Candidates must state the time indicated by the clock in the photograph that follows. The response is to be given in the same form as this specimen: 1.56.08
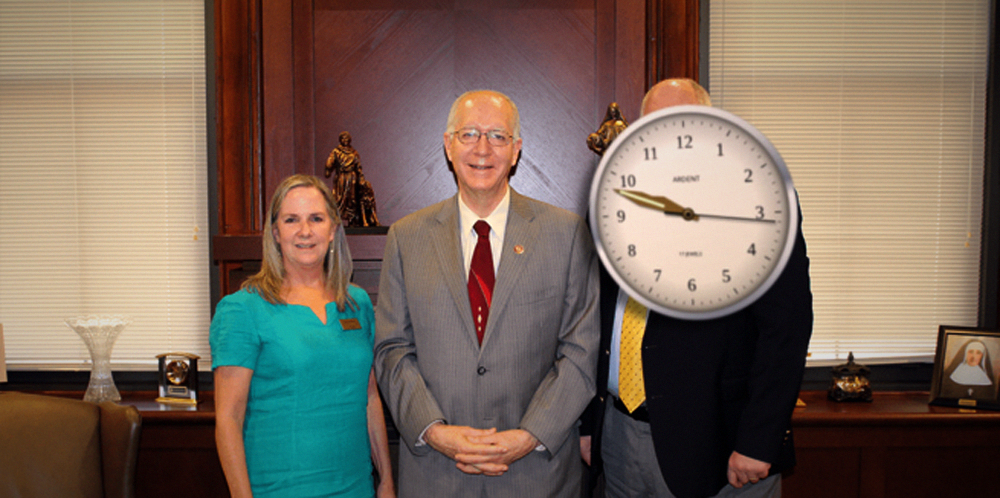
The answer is 9.48.16
